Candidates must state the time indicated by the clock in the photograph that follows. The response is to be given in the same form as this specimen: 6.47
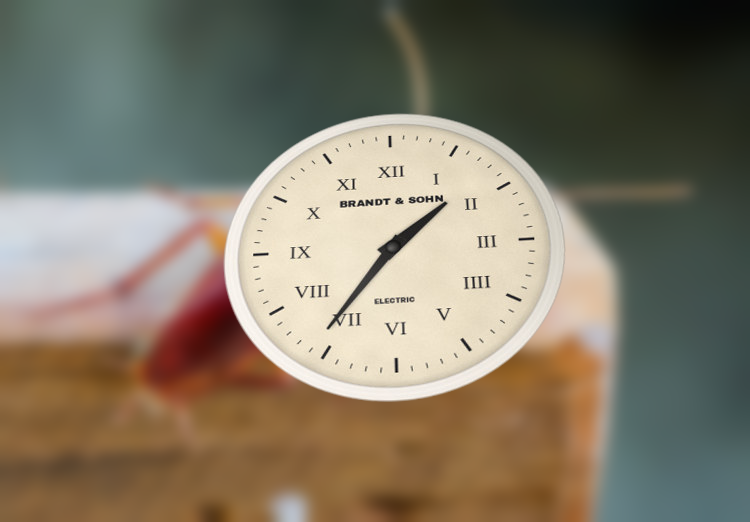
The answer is 1.36
